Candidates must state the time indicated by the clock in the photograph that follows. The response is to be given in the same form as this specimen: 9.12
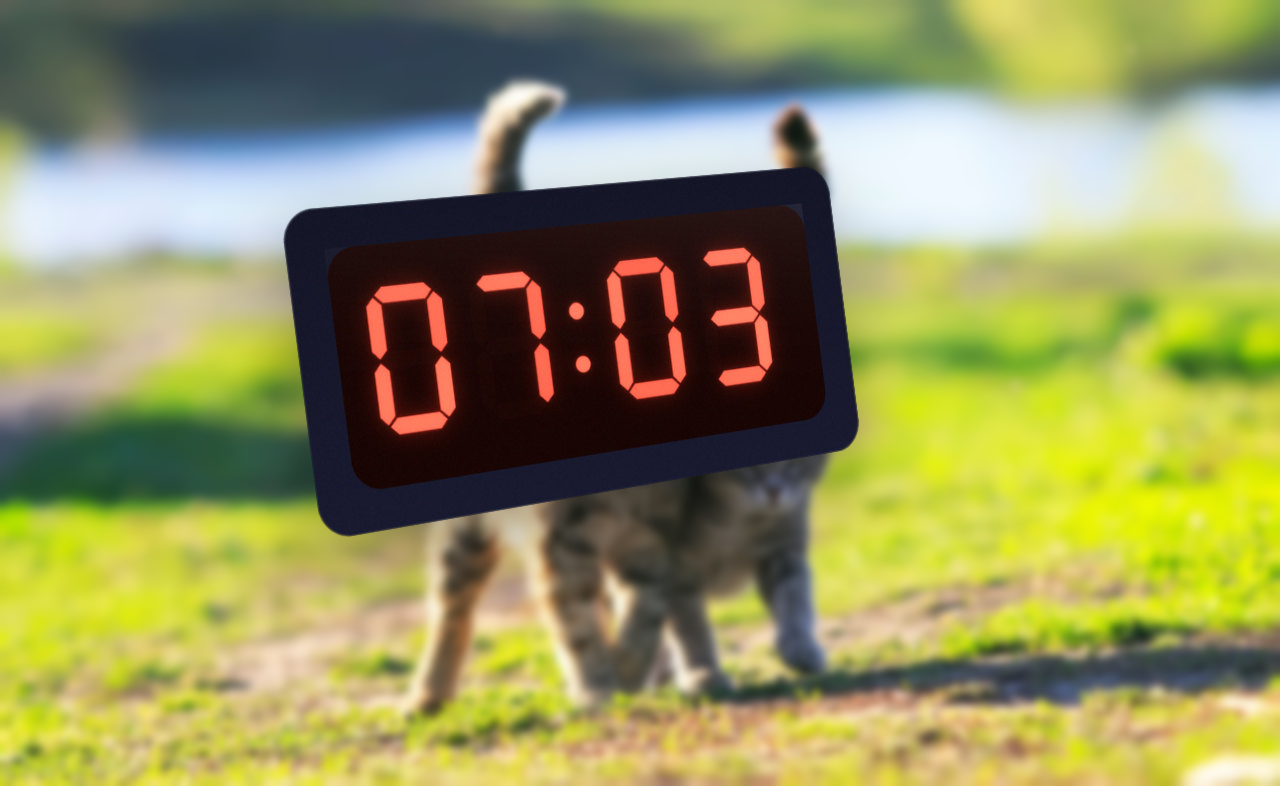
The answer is 7.03
